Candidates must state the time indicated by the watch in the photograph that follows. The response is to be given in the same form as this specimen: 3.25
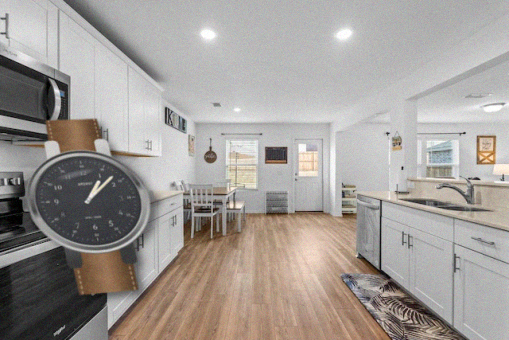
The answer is 1.08
